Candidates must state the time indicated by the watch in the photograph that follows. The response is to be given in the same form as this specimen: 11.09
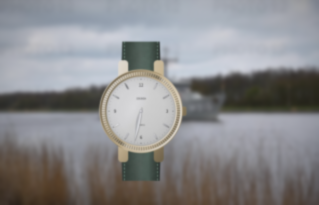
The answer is 6.32
